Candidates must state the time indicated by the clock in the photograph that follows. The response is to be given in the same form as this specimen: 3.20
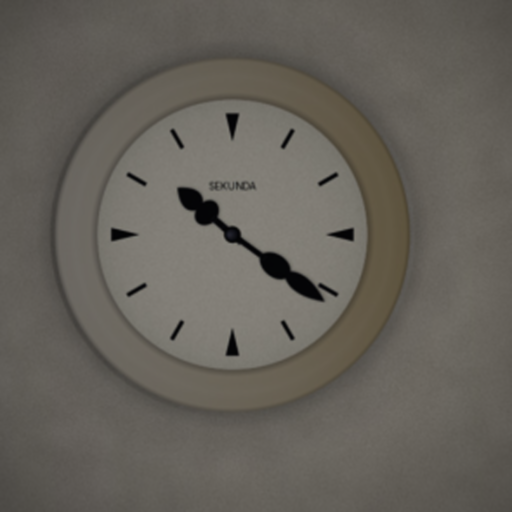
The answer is 10.21
